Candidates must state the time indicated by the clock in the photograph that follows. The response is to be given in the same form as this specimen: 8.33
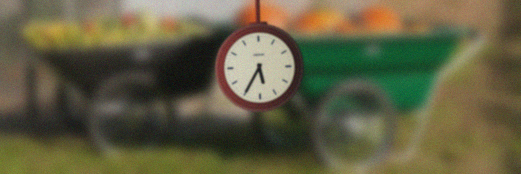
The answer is 5.35
